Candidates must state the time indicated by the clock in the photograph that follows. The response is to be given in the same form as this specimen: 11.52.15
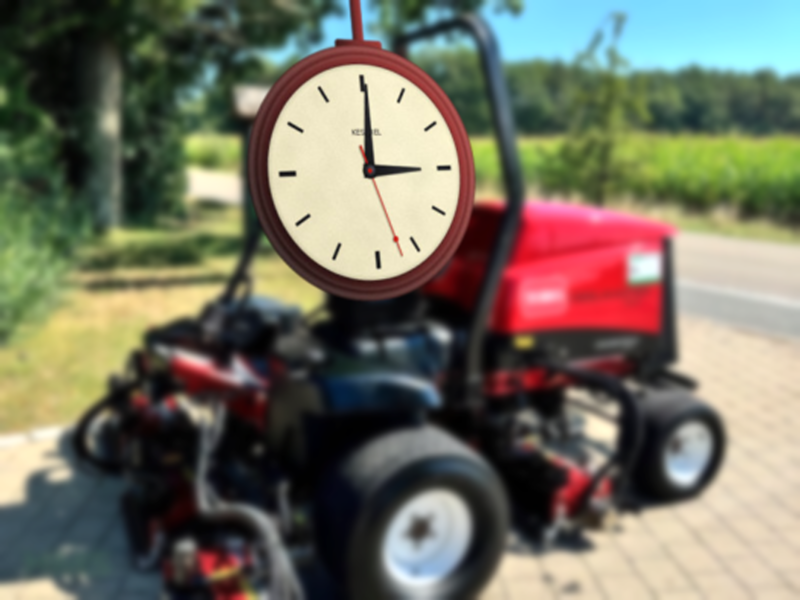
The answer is 3.00.27
